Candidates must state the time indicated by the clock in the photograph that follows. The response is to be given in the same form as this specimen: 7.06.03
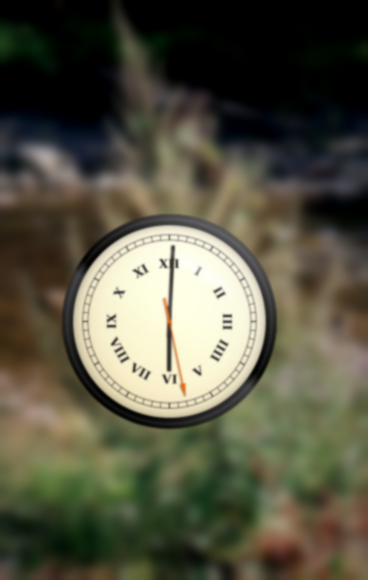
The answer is 6.00.28
